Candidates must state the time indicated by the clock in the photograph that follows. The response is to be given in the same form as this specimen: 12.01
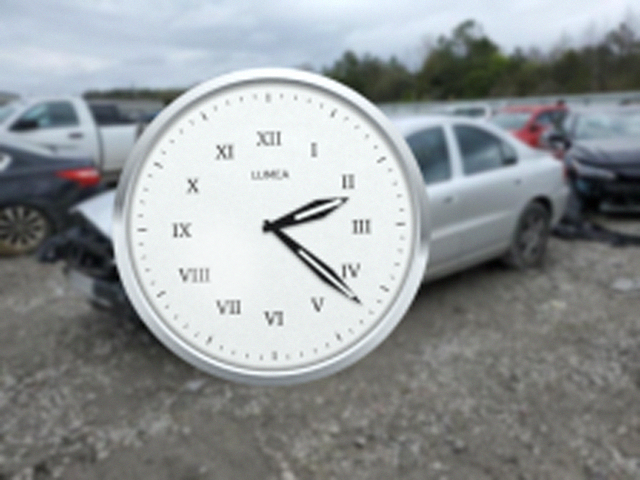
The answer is 2.22
